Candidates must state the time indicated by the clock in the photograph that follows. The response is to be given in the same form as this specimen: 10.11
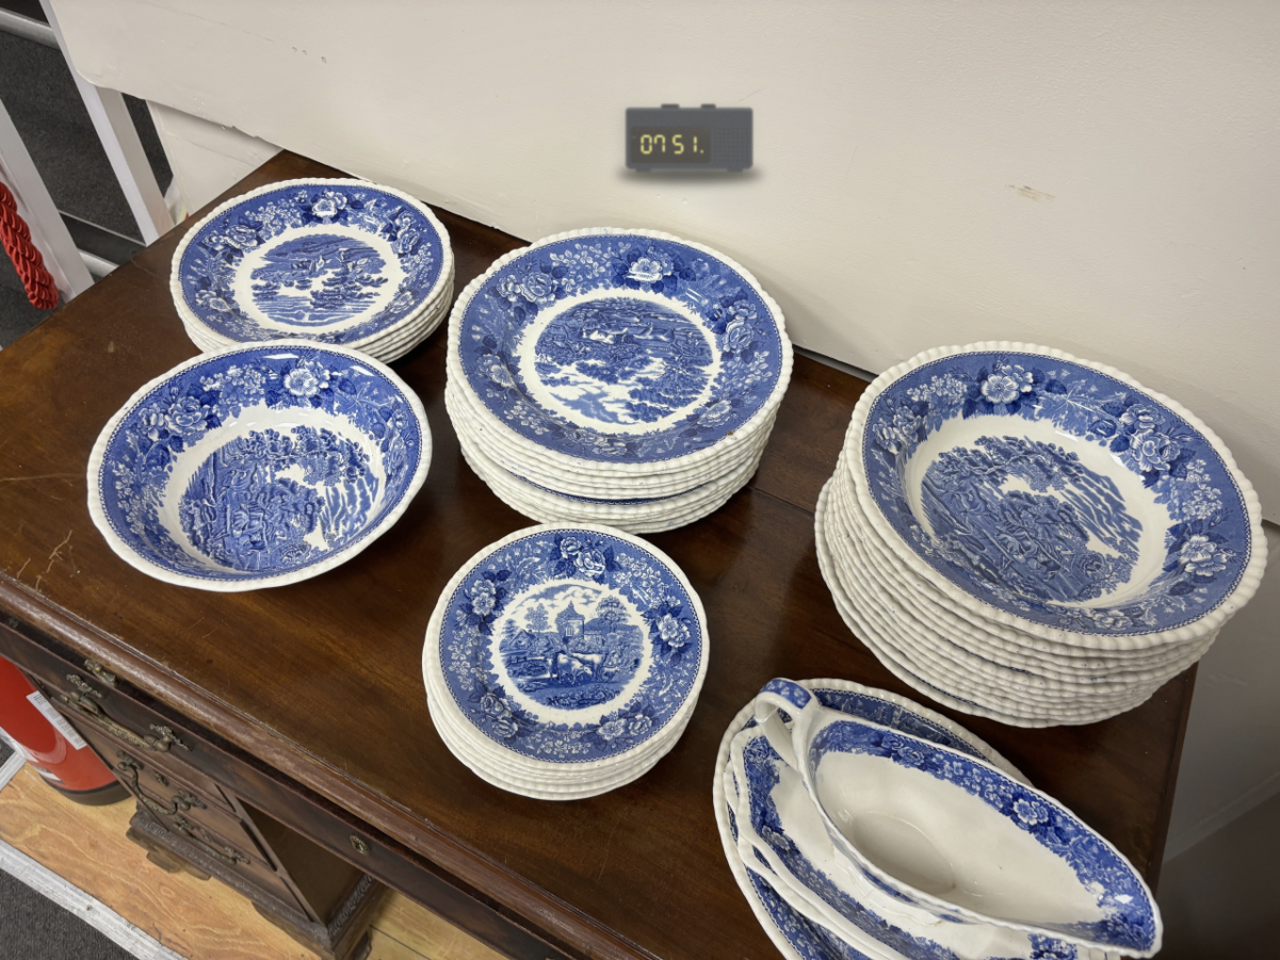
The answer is 7.51
